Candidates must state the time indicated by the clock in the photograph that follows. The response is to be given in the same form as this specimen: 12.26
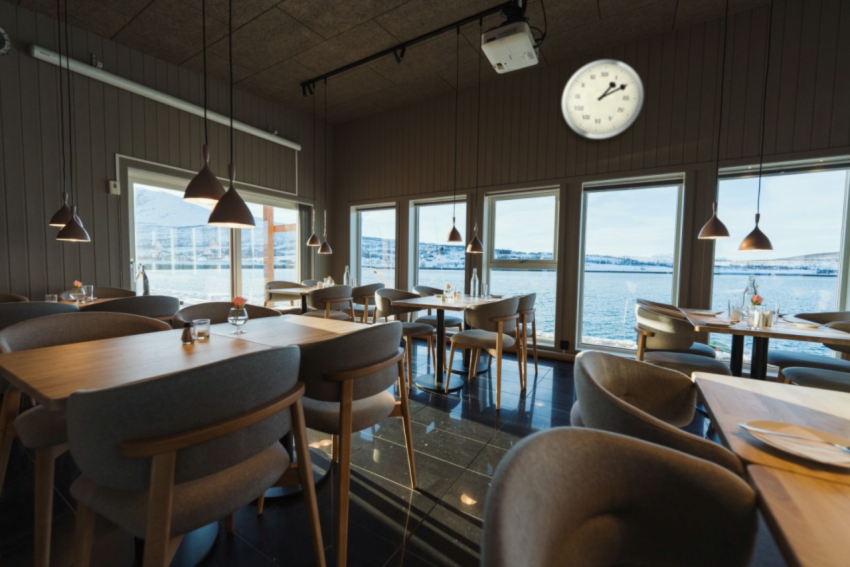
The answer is 1.10
